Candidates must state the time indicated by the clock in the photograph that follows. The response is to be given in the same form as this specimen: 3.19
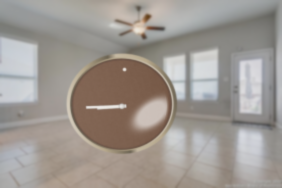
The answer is 8.44
